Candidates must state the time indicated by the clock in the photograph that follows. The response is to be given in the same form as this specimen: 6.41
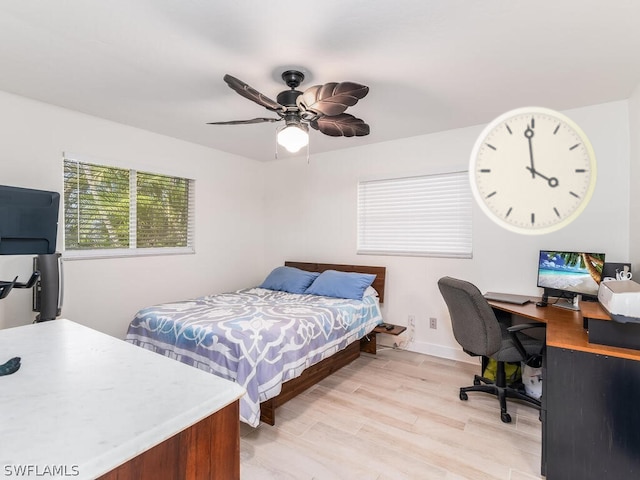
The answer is 3.59
